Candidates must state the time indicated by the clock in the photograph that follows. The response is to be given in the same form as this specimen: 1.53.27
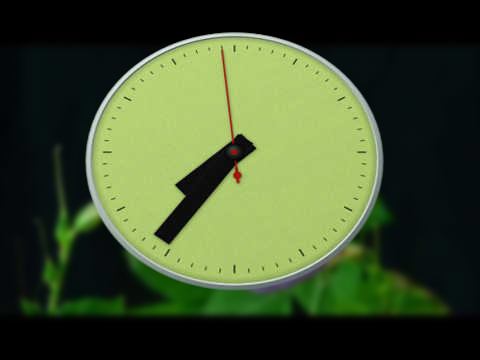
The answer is 7.35.59
